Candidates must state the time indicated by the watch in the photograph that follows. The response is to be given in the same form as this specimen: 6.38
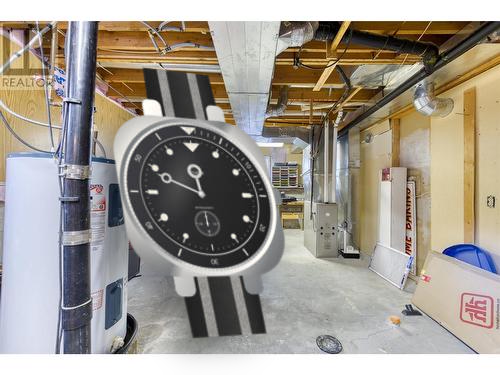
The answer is 11.49
